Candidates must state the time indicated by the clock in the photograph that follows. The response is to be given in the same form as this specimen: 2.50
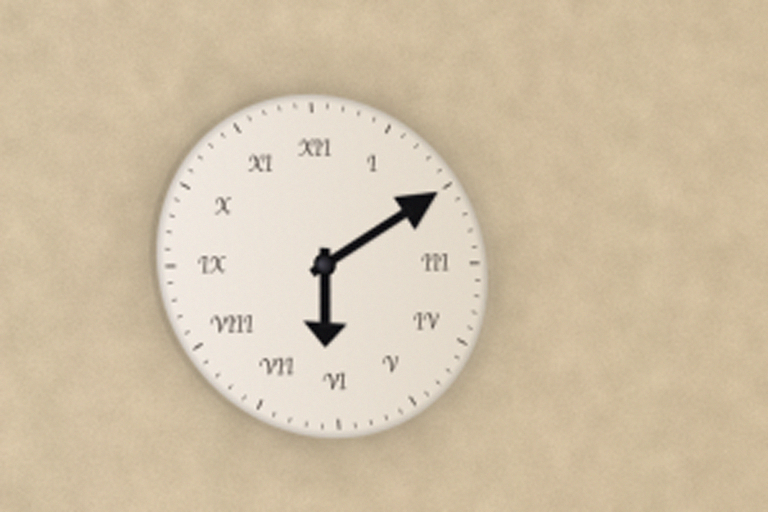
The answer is 6.10
